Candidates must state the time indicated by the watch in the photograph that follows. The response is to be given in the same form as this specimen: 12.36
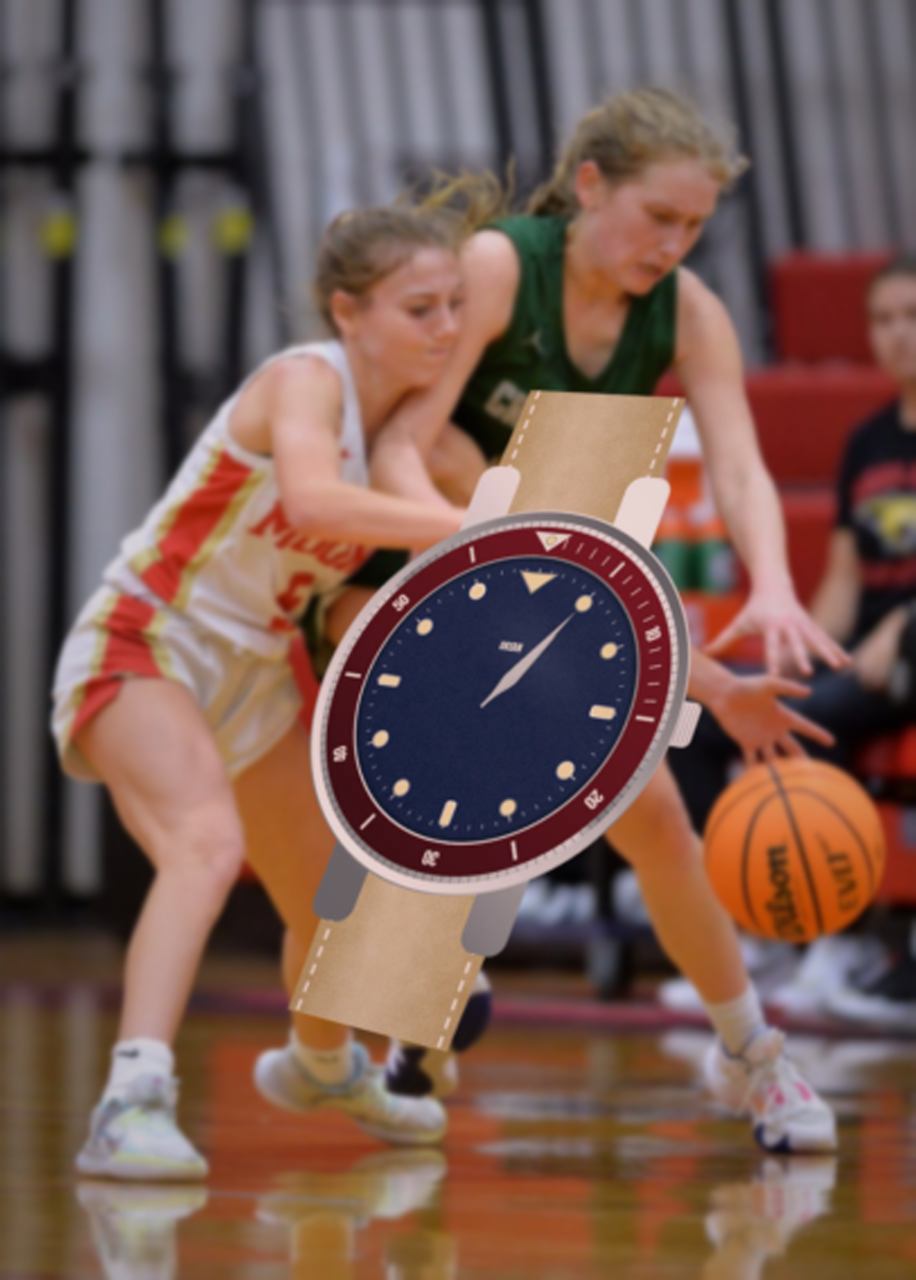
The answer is 1.05
